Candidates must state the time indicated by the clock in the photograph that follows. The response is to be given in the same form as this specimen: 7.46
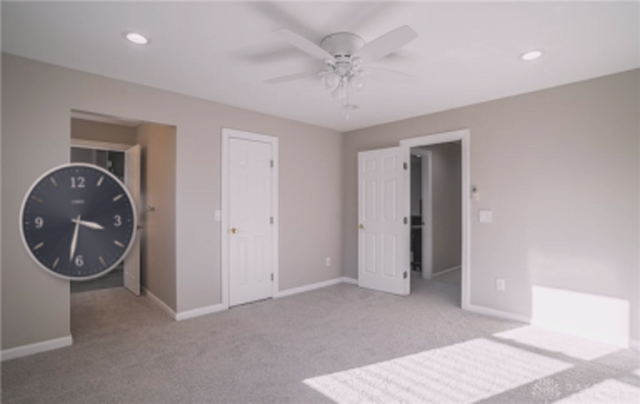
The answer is 3.32
